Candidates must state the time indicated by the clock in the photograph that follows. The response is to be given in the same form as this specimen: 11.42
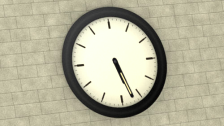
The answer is 5.27
